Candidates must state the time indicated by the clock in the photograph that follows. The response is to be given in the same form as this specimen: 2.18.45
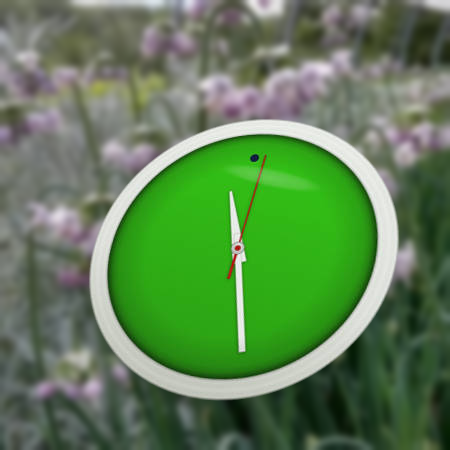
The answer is 11.28.01
